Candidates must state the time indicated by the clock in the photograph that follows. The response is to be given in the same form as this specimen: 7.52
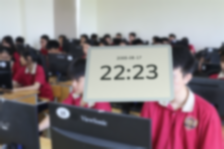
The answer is 22.23
